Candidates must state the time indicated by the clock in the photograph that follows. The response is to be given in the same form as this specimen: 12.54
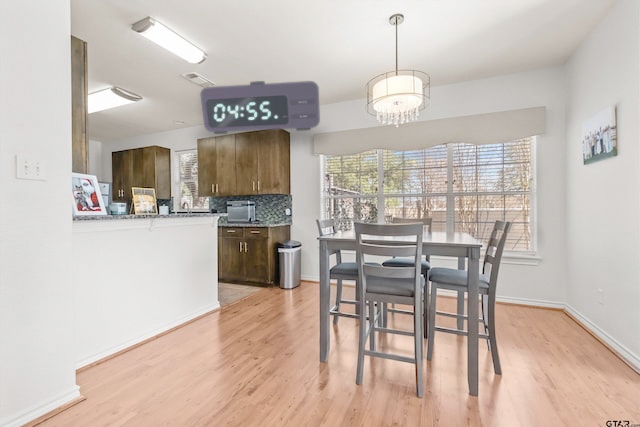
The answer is 4.55
